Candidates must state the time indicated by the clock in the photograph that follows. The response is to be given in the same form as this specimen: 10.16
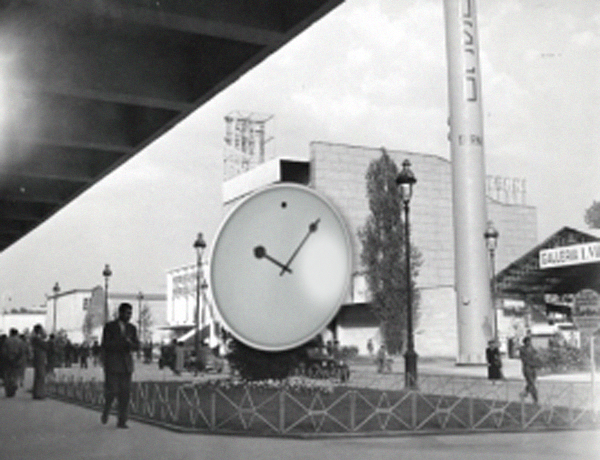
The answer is 10.07
